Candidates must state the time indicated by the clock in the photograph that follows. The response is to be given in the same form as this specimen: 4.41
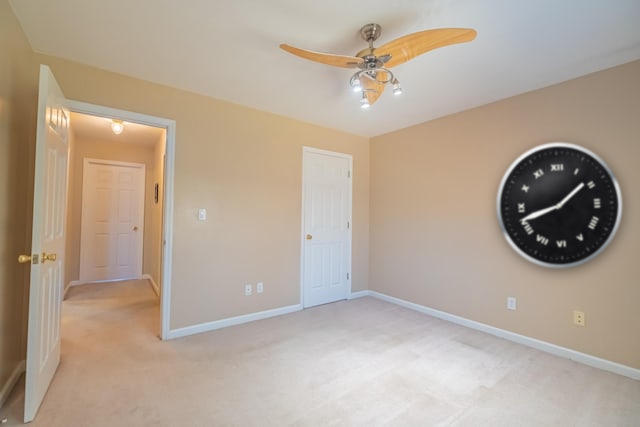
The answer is 1.42
